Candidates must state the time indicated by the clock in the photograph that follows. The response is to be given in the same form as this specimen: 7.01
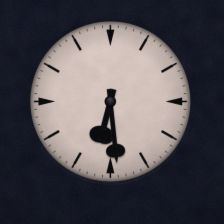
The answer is 6.29
